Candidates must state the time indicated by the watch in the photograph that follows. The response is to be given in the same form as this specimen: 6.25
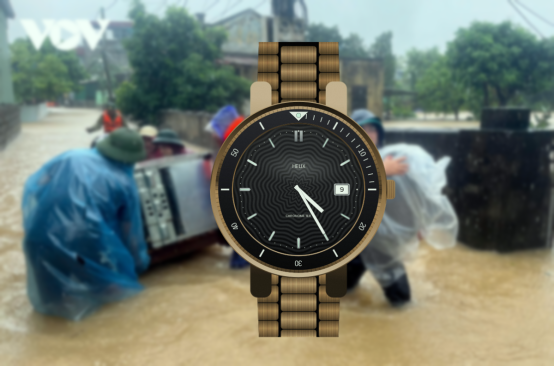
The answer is 4.25
